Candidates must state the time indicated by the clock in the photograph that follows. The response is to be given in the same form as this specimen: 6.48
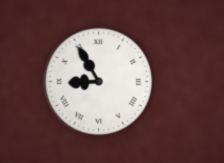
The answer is 8.55
